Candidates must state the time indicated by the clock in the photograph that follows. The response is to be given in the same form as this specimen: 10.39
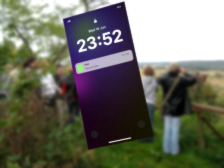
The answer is 23.52
